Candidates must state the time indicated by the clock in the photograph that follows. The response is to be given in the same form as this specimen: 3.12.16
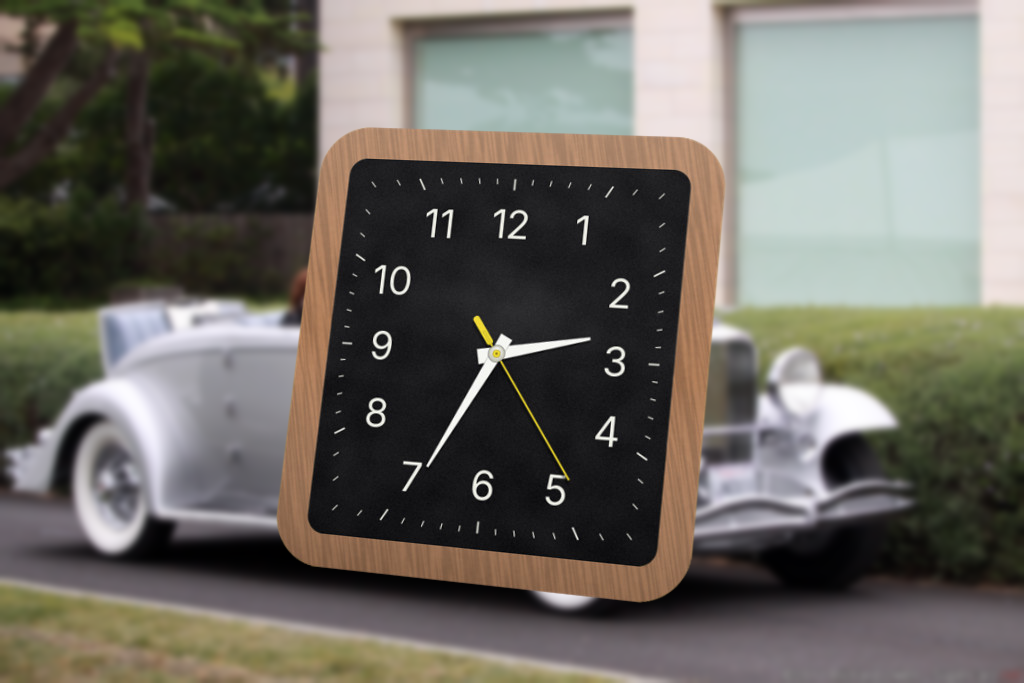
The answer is 2.34.24
